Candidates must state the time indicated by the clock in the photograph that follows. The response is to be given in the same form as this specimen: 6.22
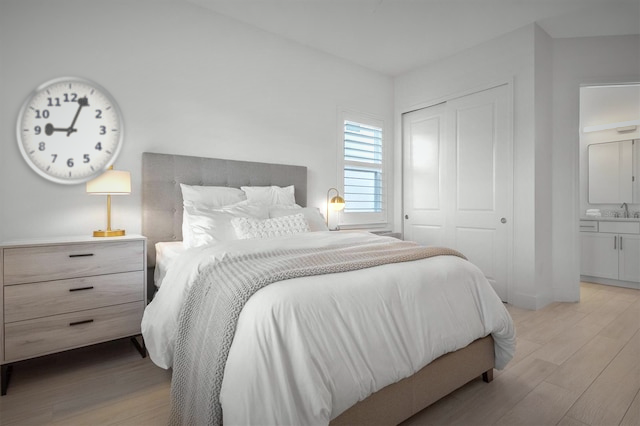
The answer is 9.04
